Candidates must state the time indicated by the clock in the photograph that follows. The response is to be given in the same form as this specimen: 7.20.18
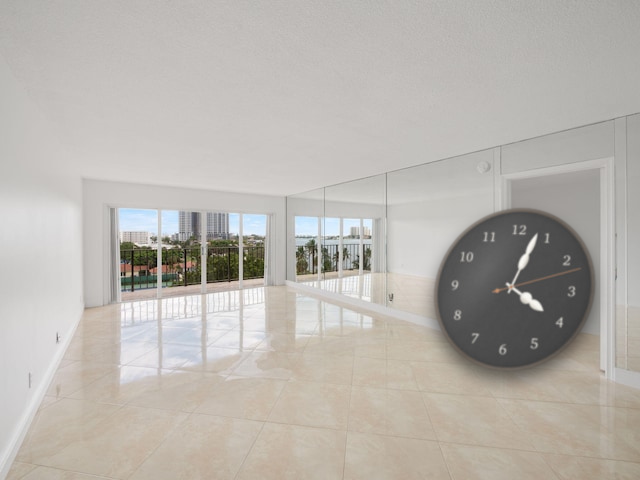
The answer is 4.03.12
